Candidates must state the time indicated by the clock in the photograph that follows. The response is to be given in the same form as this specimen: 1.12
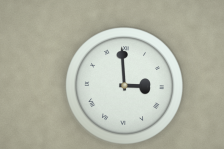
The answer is 2.59
